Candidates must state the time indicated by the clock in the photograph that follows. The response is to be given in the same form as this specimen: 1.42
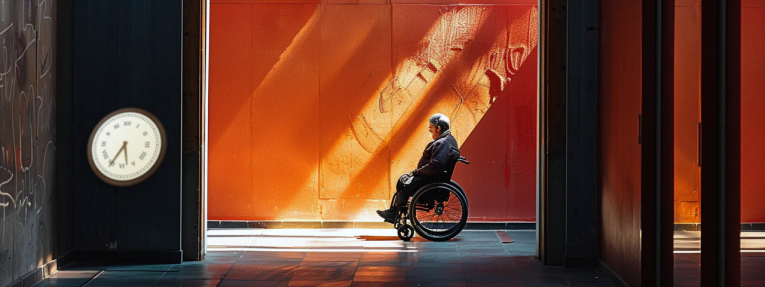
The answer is 5.35
